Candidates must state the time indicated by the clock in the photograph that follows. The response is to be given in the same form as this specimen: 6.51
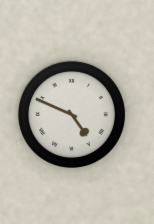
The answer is 4.49
